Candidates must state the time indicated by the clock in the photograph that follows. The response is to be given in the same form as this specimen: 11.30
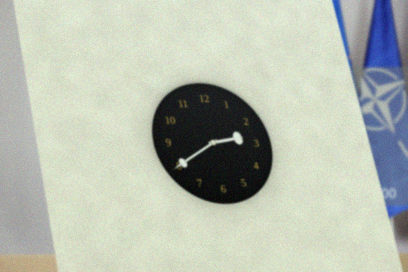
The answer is 2.40
